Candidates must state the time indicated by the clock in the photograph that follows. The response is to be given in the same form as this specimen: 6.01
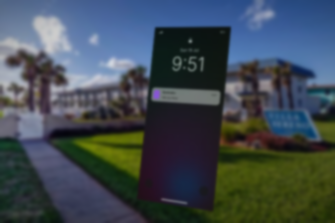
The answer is 9.51
